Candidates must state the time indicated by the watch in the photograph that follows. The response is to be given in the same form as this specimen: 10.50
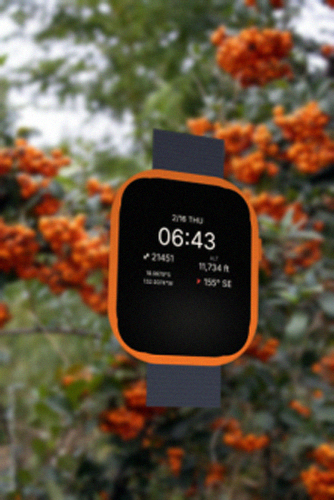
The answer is 6.43
